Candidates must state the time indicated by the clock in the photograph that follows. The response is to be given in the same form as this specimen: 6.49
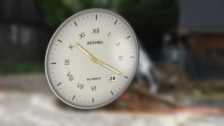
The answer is 10.20
